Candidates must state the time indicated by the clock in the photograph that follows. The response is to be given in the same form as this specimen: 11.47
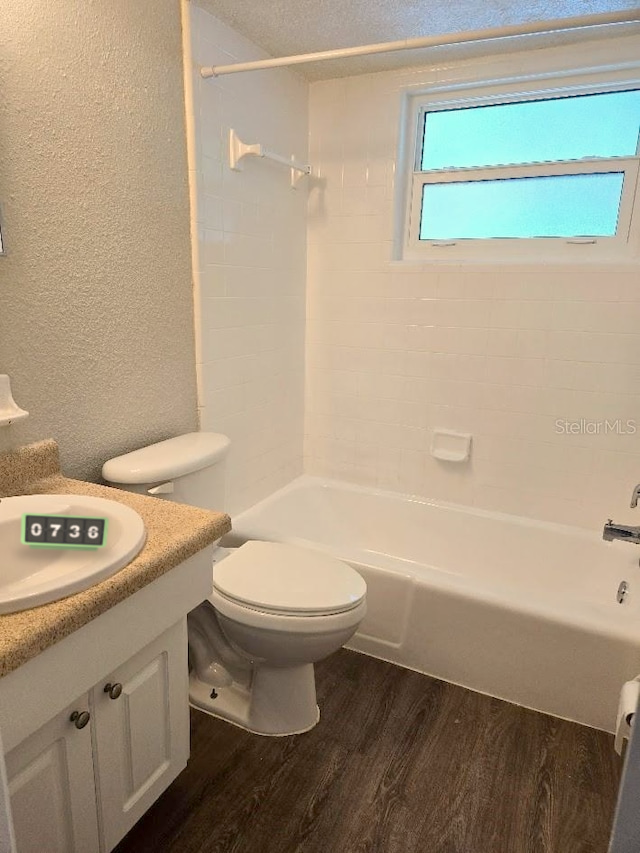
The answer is 7.36
